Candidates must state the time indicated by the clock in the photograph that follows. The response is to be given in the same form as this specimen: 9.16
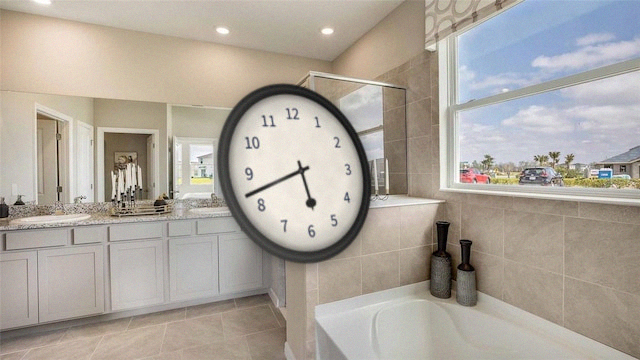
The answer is 5.42
